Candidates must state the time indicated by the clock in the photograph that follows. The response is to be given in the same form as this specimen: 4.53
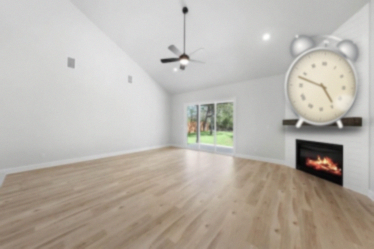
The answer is 4.48
